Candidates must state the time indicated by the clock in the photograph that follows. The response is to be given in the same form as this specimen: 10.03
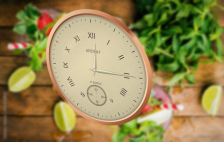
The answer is 12.15
